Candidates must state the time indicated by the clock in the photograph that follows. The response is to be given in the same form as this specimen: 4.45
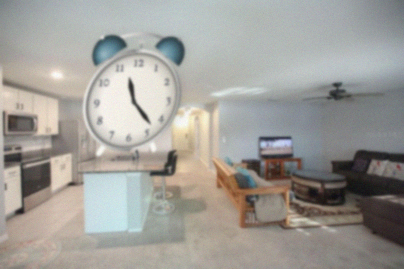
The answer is 11.23
